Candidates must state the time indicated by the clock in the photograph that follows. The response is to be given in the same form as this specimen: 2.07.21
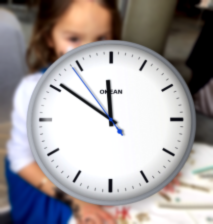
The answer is 11.50.54
